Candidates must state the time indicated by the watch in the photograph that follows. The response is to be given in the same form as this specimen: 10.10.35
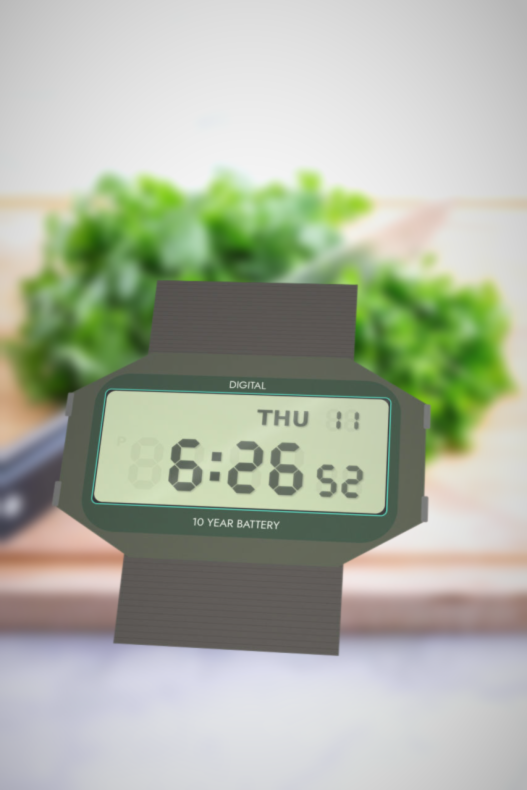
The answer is 6.26.52
